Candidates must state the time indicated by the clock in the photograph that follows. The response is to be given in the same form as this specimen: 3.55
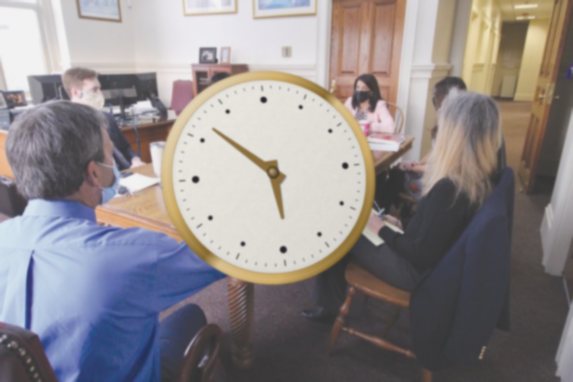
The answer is 5.52
